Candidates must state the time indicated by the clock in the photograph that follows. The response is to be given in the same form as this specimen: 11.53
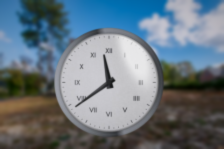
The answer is 11.39
